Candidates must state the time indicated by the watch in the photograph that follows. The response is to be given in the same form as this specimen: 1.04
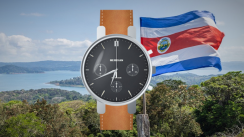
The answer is 6.41
